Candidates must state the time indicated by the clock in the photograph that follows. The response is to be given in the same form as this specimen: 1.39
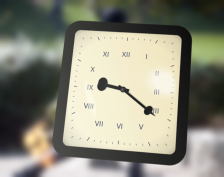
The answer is 9.21
